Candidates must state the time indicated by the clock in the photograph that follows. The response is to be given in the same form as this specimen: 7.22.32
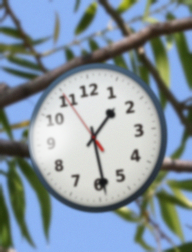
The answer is 1.28.55
